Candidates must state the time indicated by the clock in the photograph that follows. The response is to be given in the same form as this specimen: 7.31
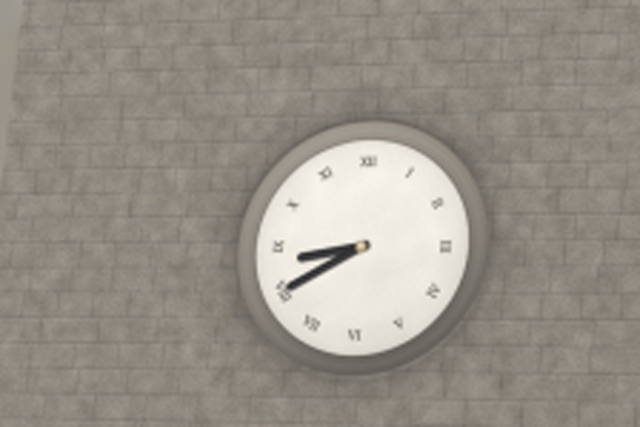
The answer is 8.40
